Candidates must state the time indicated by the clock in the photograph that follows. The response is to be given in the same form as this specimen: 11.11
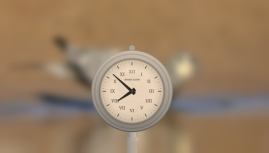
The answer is 7.52
